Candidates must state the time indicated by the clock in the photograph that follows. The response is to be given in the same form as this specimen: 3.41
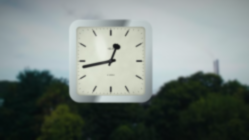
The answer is 12.43
